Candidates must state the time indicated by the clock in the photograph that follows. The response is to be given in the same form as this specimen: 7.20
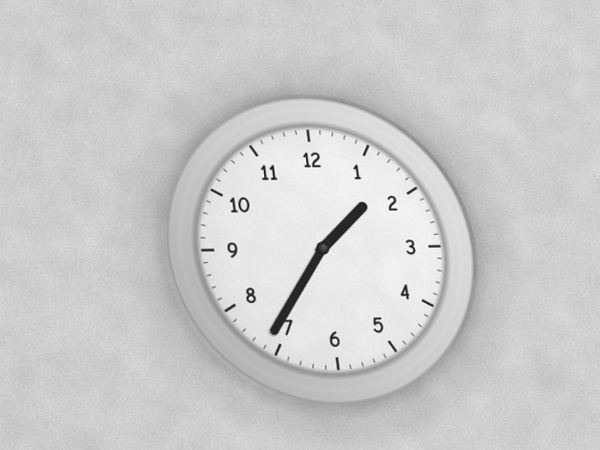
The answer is 1.36
